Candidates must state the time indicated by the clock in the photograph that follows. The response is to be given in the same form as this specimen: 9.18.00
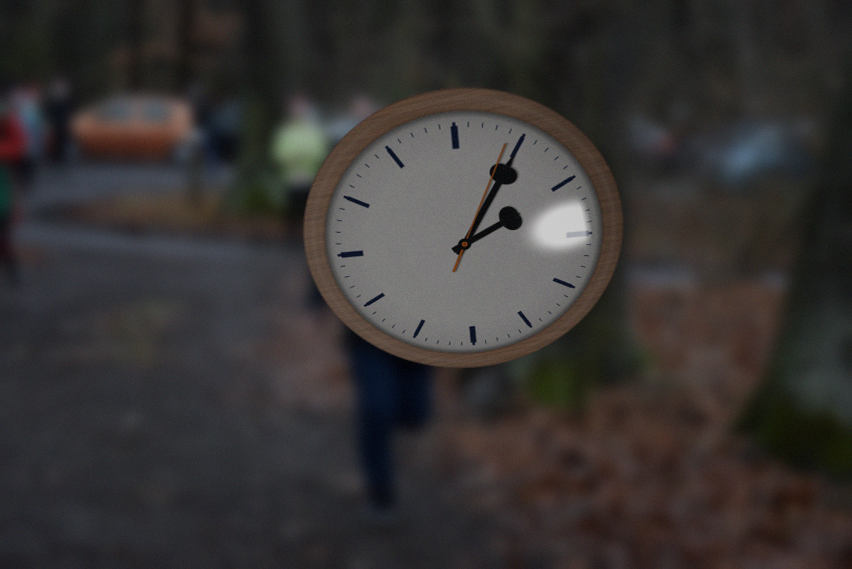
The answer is 2.05.04
